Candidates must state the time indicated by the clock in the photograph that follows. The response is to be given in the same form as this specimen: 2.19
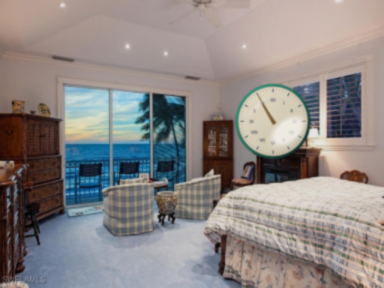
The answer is 10.55
